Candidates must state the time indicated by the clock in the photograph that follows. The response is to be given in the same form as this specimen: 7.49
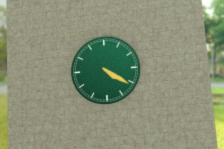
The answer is 4.21
